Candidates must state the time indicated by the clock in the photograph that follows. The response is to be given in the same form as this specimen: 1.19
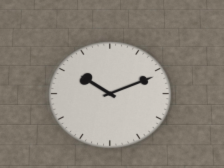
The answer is 10.11
